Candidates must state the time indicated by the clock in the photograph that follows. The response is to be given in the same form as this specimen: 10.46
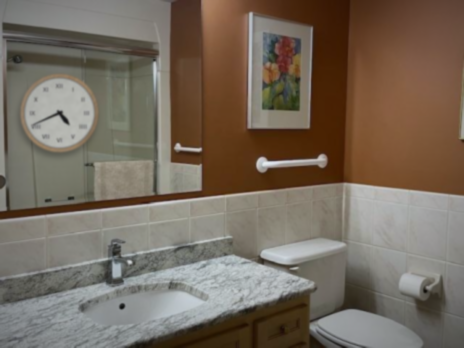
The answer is 4.41
